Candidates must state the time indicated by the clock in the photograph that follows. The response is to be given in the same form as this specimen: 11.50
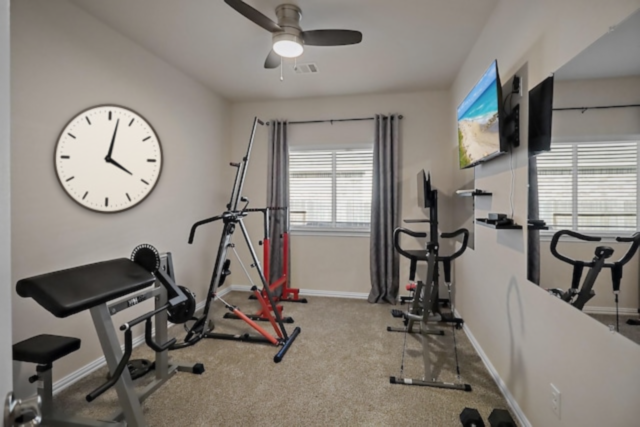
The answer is 4.02
